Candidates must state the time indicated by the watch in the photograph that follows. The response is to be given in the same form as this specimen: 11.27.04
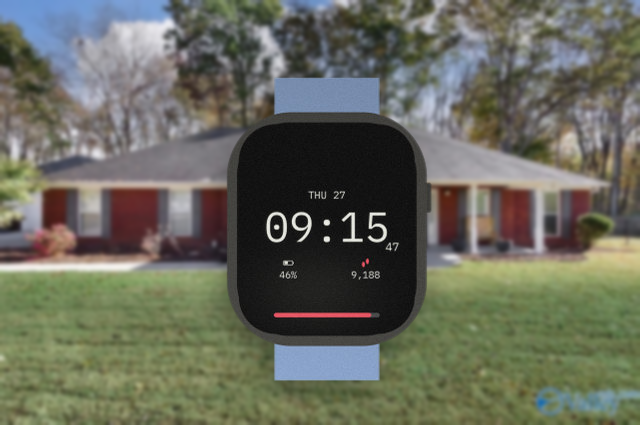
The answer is 9.15.47
